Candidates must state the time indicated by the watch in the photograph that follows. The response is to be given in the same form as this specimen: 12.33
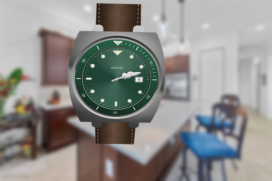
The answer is 2.12
